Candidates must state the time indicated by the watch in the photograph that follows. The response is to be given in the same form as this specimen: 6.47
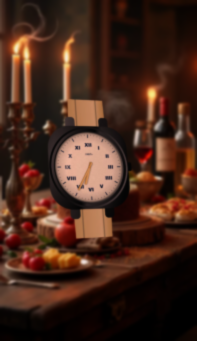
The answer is 6.35
